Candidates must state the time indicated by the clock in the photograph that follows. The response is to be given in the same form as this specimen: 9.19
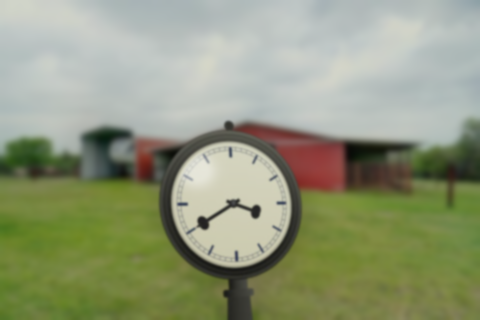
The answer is 3.40
